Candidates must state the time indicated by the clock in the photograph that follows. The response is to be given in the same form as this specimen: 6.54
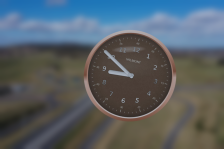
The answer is 8.50
